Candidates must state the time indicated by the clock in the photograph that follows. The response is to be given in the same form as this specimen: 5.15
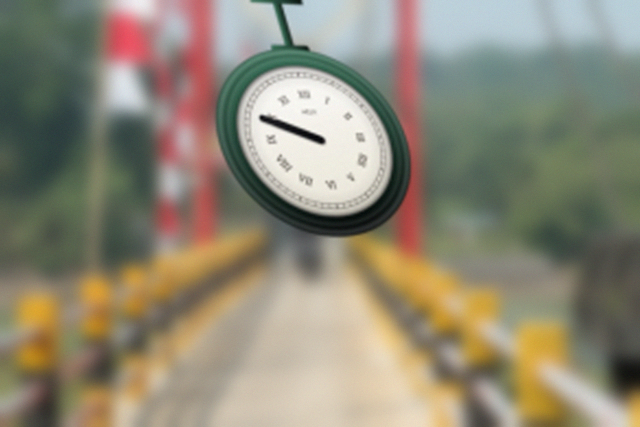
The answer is 9.49
